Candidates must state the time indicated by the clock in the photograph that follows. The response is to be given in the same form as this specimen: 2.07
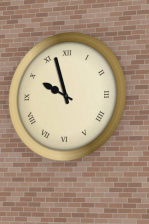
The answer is 9.57
